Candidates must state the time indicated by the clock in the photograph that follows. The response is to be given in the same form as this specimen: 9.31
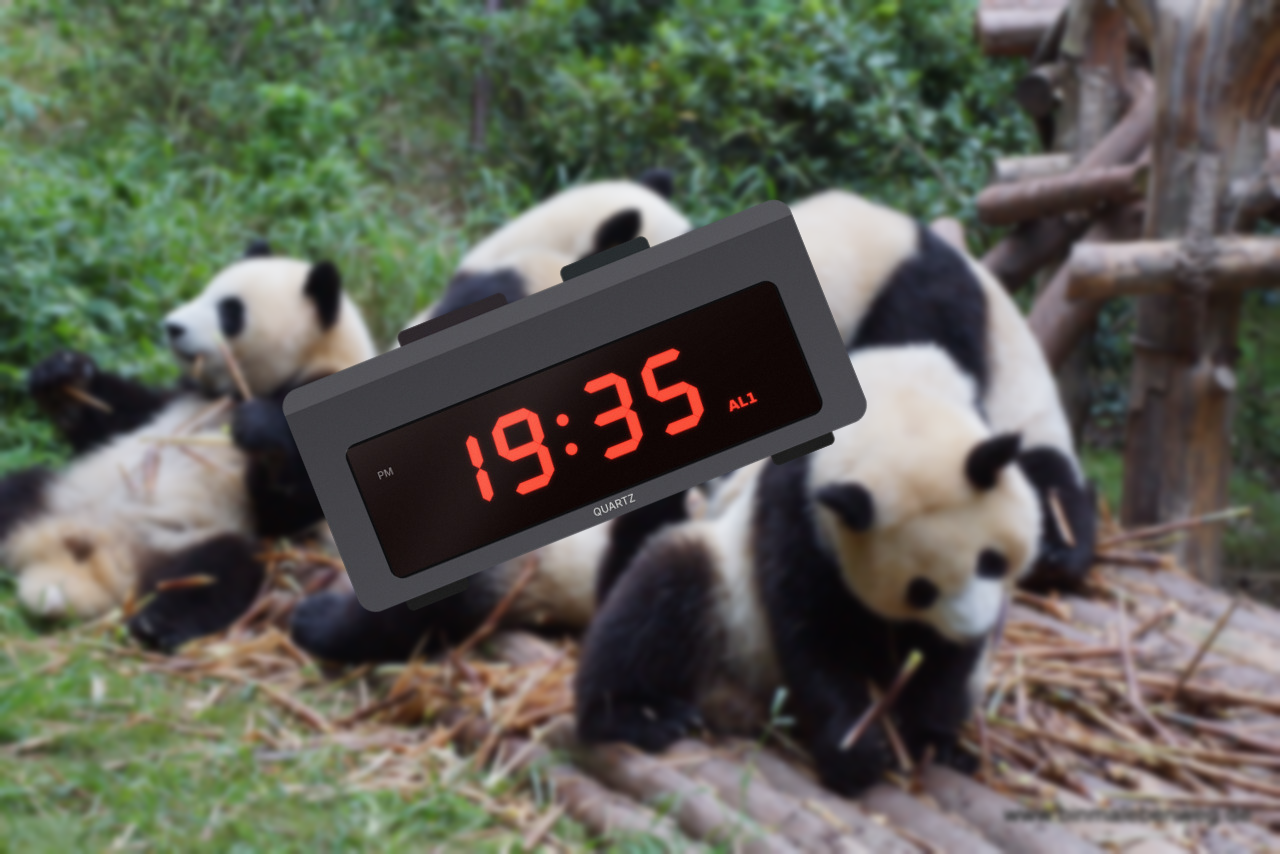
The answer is 19.35
